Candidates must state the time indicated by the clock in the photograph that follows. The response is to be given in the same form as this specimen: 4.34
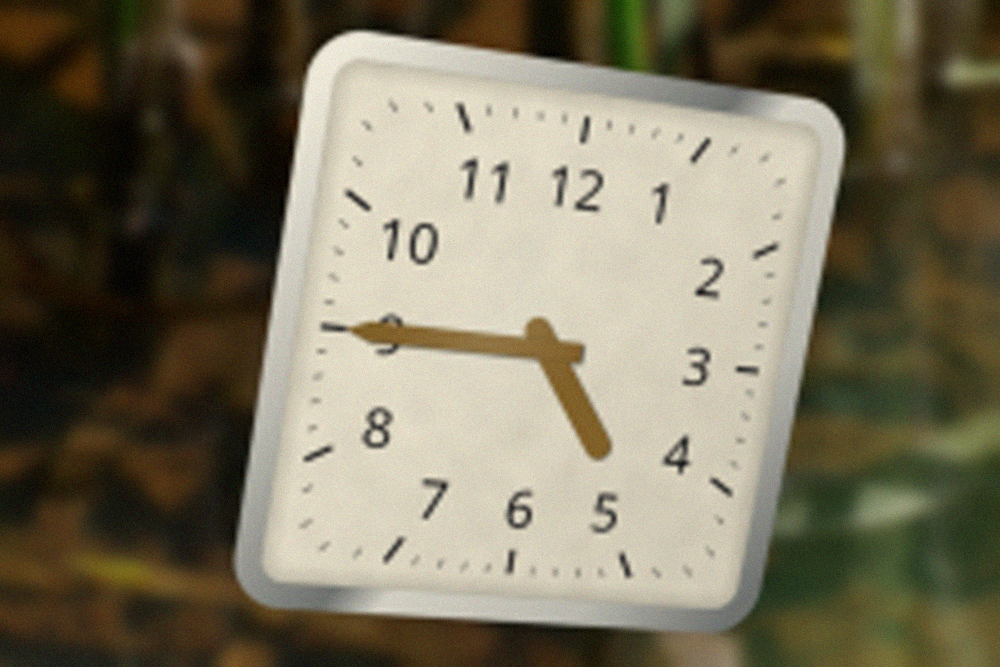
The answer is 4.45
